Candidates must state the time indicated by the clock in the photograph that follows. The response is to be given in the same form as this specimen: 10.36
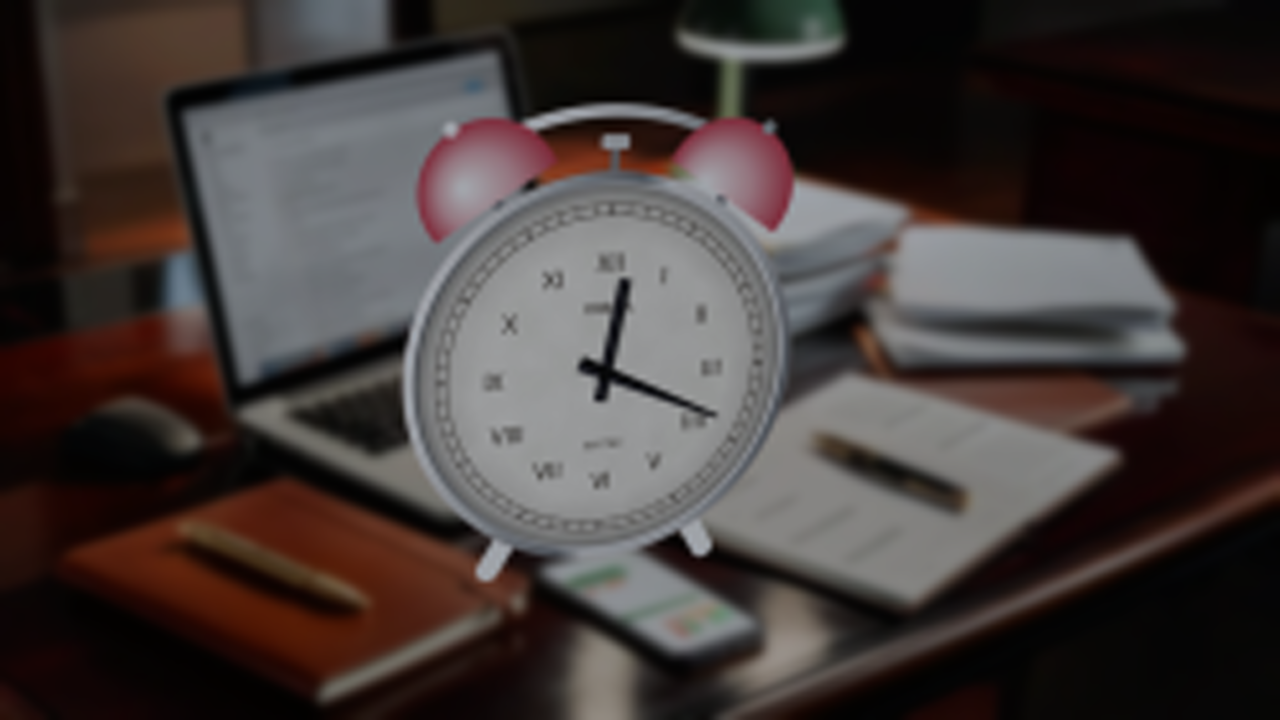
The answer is 12.19
